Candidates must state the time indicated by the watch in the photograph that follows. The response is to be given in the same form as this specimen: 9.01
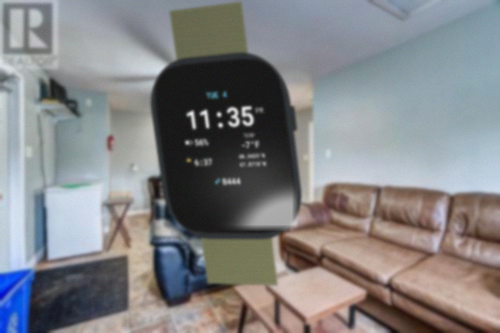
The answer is 11.35
